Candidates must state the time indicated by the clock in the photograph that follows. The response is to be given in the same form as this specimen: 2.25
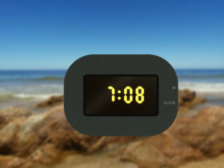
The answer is 7.08
